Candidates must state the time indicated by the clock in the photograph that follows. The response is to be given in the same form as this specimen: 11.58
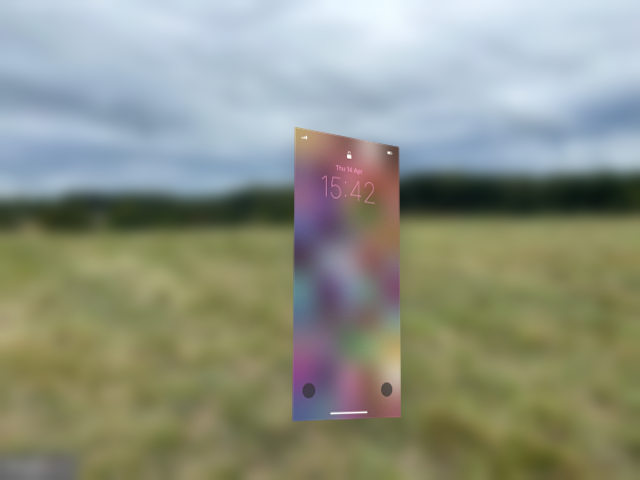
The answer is 15.42
